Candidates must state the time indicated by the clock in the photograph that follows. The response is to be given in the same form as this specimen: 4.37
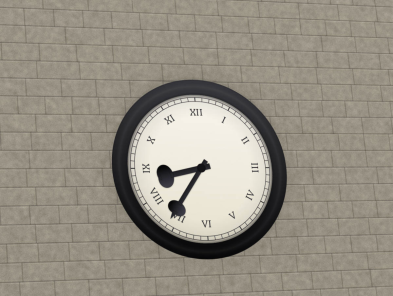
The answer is 8.36
